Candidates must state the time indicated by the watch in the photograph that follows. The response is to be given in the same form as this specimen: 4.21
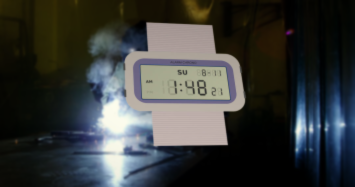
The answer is 1.48
